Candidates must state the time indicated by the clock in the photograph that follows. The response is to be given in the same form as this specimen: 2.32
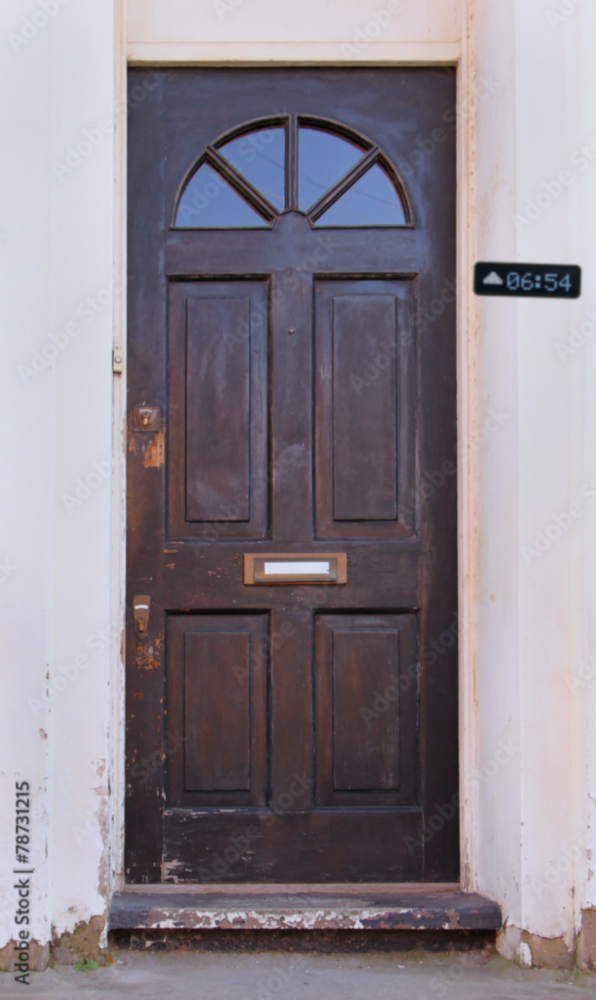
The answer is 6.54
